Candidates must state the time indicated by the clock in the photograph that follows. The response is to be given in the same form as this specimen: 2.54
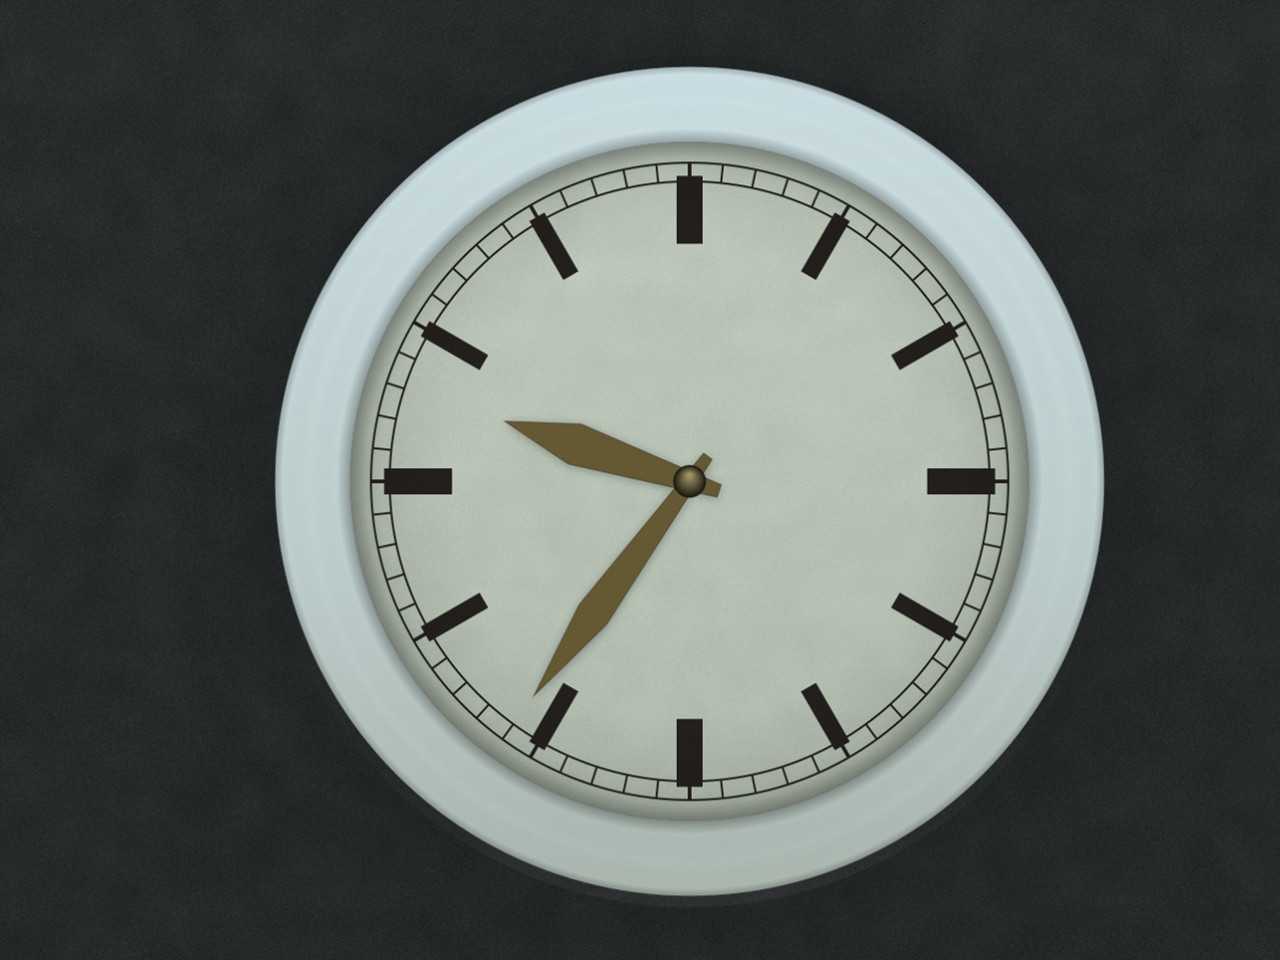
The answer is 9.36
